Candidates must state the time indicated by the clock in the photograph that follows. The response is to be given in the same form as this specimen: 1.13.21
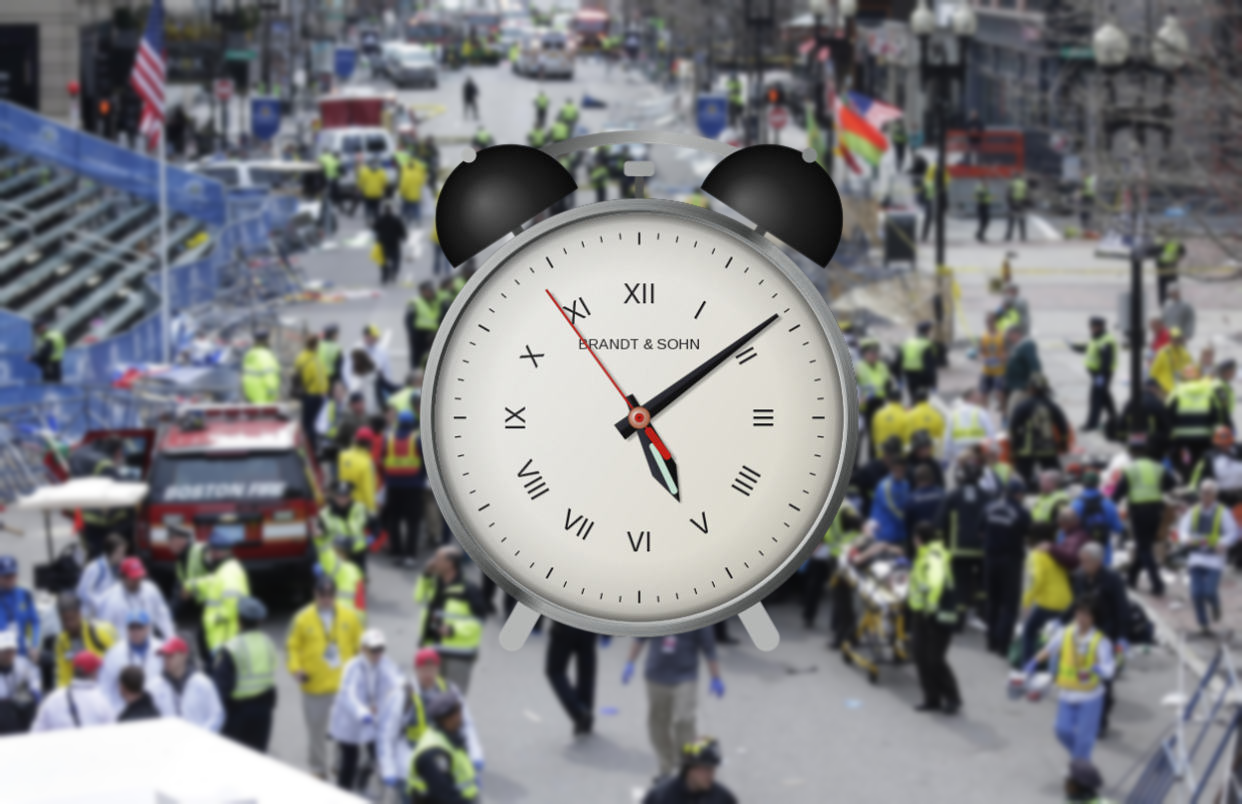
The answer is 5.08.54
